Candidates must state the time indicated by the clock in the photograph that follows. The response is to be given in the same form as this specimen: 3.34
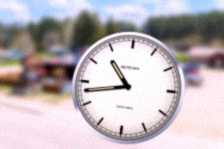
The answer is 10.43
